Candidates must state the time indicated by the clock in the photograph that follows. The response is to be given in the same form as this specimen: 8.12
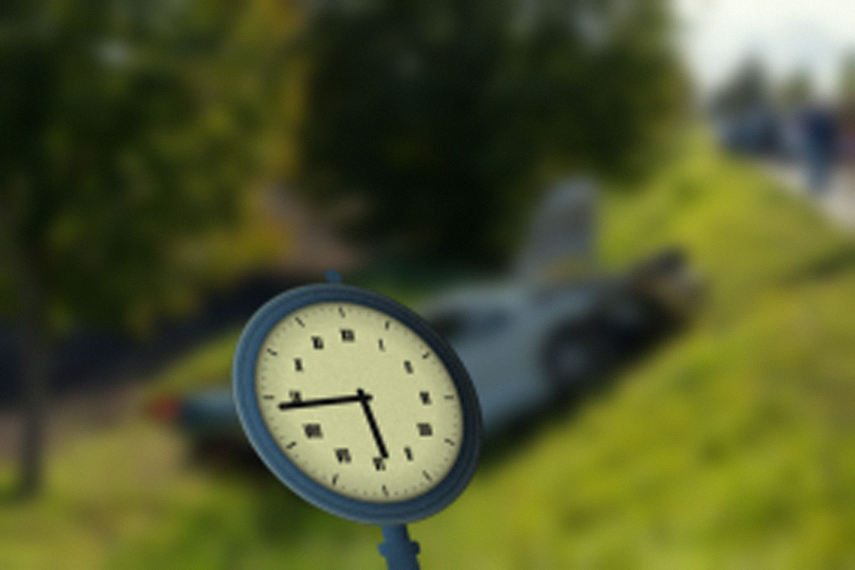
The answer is 5.44
